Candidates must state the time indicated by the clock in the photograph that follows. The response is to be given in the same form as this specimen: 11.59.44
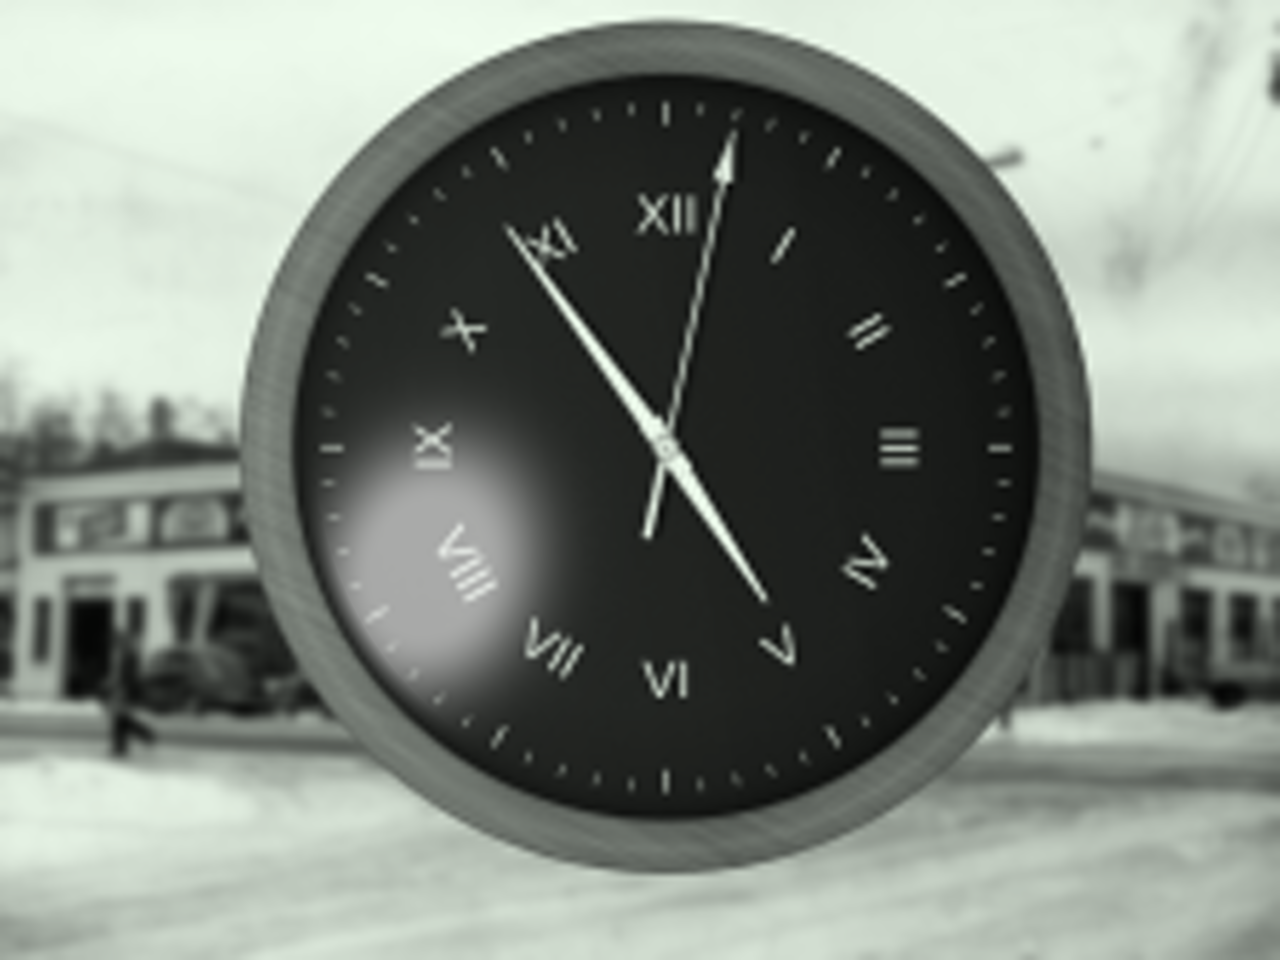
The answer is 4.54.02
